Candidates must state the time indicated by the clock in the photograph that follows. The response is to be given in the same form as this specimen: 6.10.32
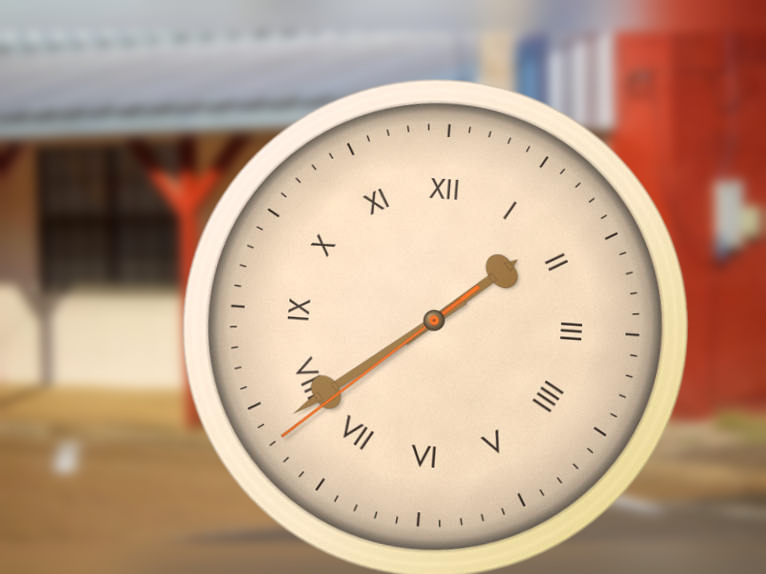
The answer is 1.38.38
